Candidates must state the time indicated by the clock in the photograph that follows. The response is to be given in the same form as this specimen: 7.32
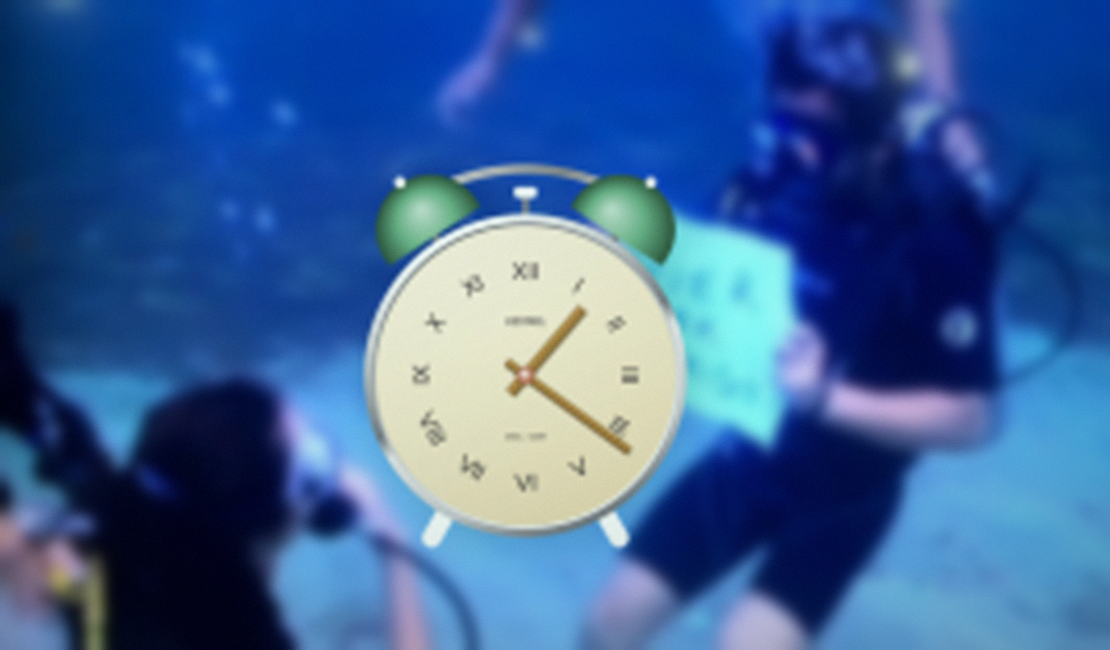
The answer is 1.21
